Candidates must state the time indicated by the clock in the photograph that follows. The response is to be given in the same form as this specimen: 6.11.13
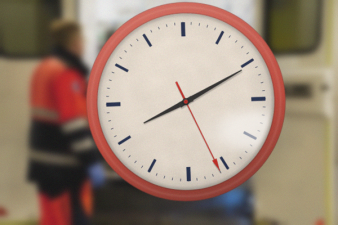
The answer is 8.10.26
